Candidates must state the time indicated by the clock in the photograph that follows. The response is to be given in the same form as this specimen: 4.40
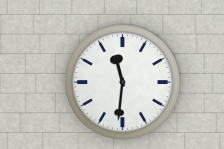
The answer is 11.31
